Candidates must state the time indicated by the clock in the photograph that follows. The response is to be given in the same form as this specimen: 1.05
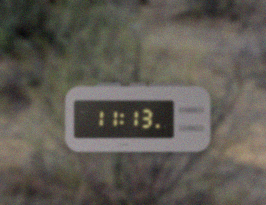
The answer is 11.13
